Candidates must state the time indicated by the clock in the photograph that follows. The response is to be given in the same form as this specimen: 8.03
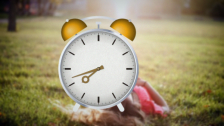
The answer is 7.42
